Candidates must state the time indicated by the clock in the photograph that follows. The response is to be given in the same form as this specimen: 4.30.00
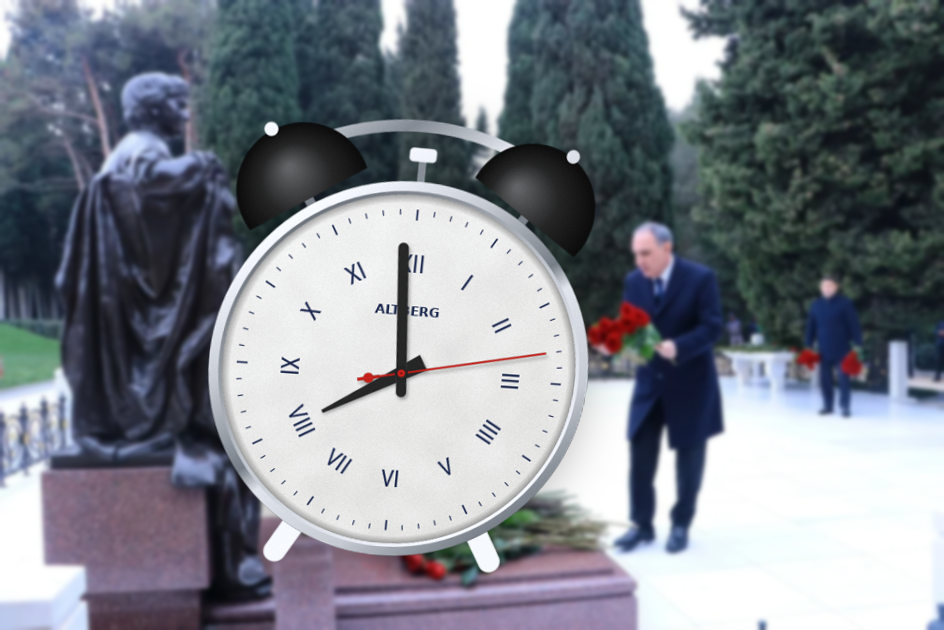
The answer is 7.59.13
